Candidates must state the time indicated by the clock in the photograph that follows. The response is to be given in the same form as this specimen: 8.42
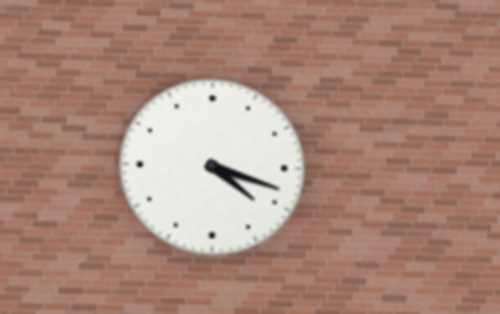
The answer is 4.18
